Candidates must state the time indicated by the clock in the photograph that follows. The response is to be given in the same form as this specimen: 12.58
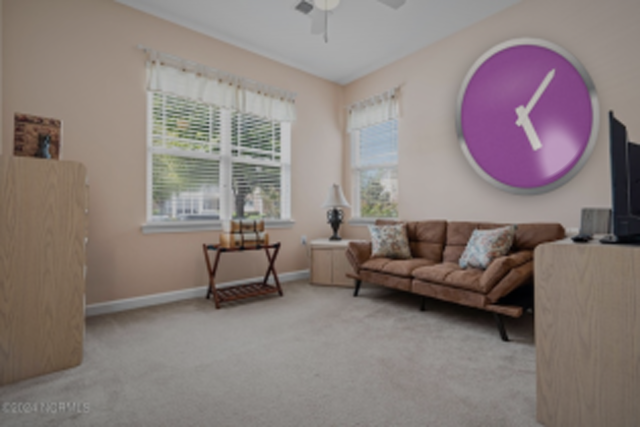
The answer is 5.06
